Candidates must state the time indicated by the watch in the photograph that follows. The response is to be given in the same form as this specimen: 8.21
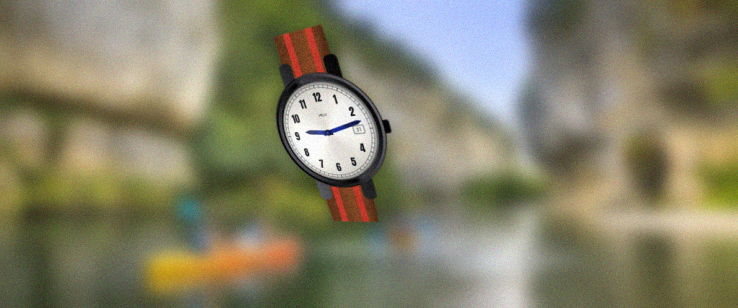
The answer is 9.13
